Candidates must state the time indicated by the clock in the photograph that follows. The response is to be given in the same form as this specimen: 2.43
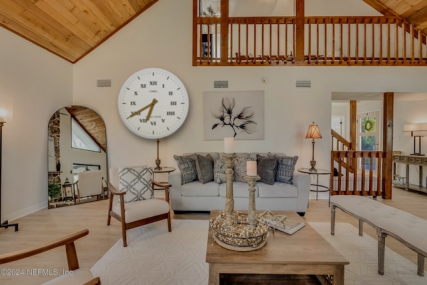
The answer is 6.40
